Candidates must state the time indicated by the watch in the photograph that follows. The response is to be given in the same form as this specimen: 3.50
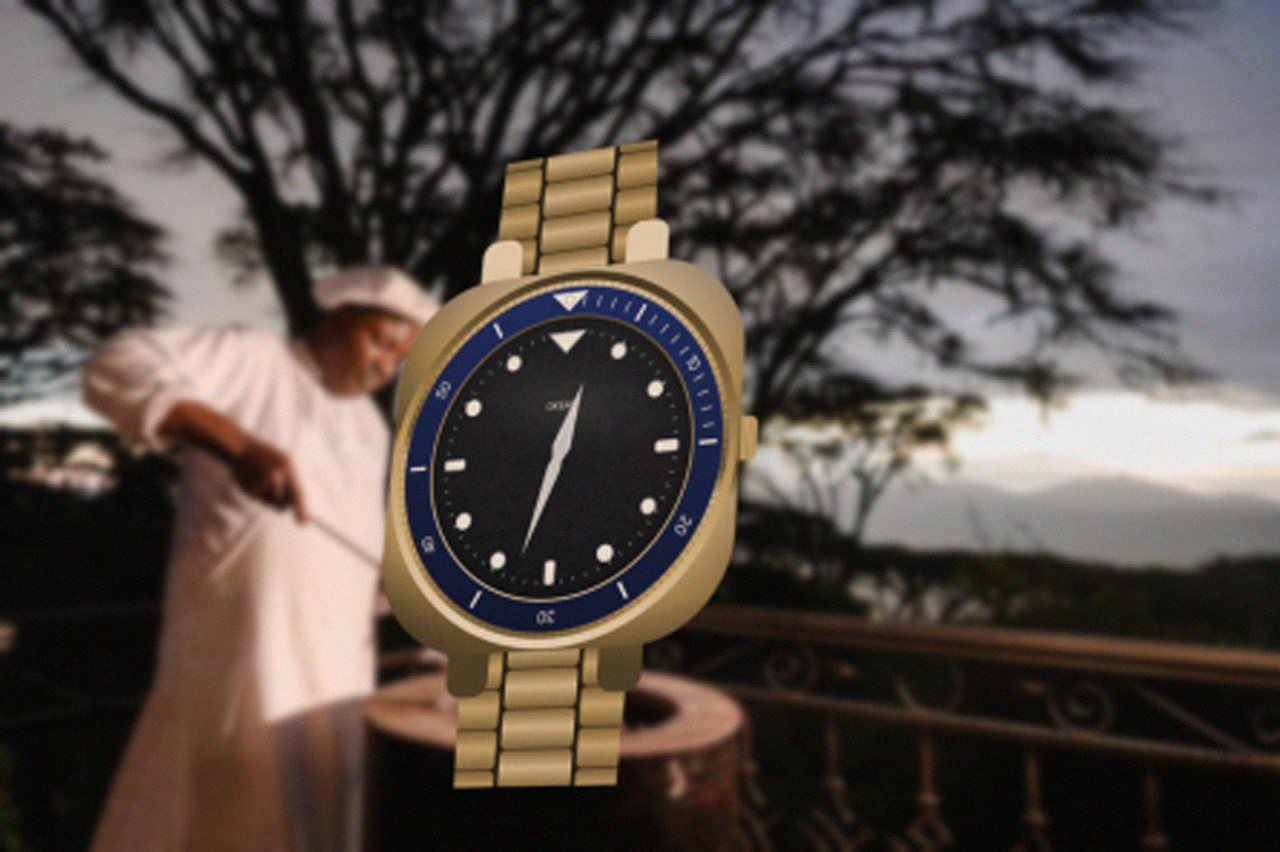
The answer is 12.33
